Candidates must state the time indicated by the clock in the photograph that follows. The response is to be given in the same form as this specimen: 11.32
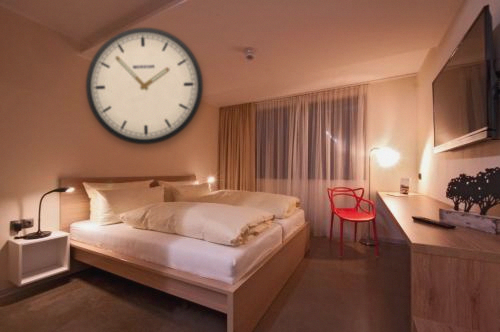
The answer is 1.53
